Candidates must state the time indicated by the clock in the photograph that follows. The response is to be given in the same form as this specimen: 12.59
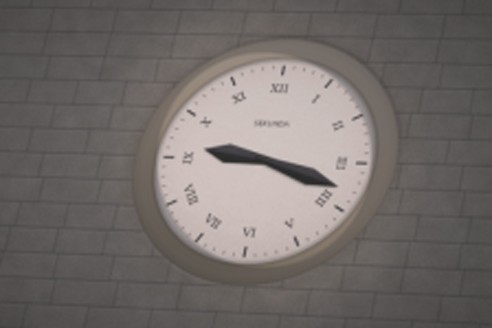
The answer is 9.18
